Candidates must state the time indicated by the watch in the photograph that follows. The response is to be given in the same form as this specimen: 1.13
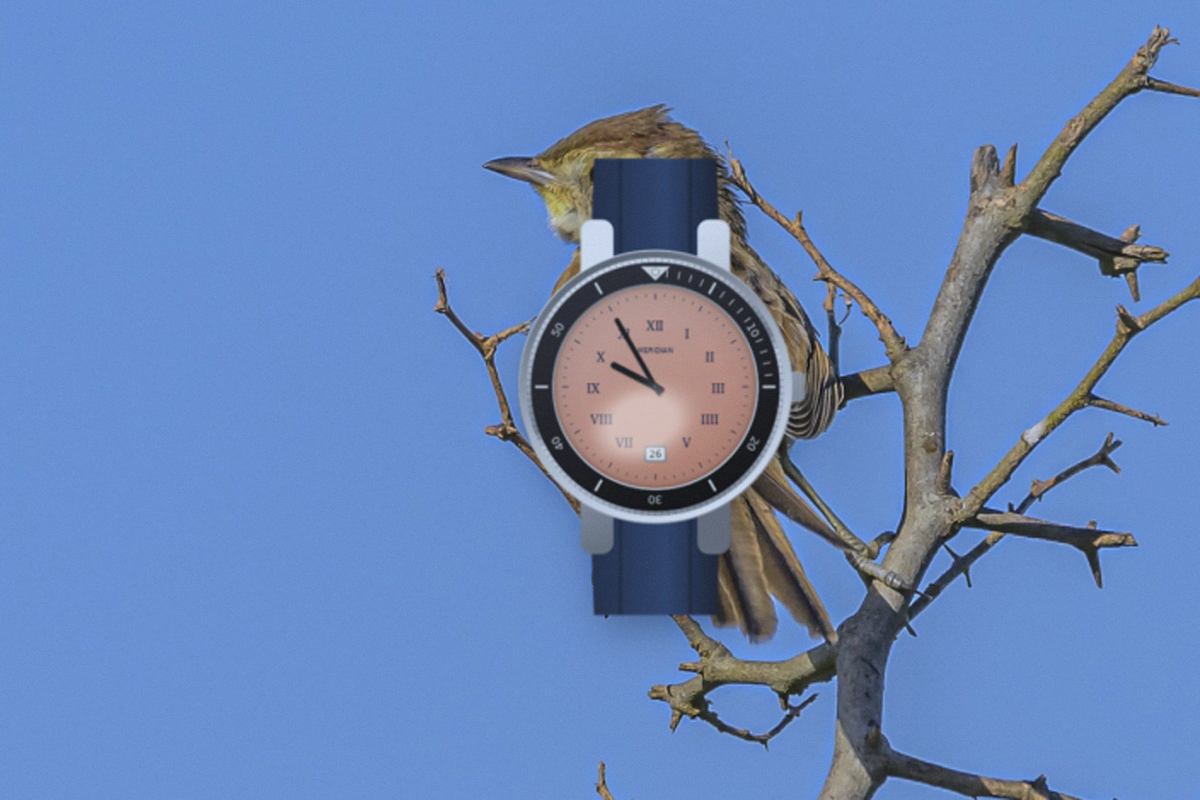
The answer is 9.55
